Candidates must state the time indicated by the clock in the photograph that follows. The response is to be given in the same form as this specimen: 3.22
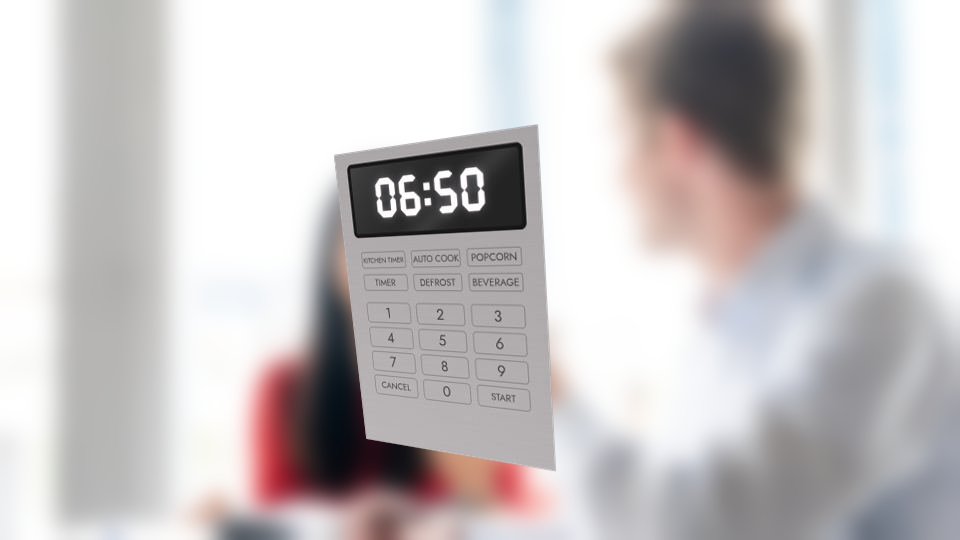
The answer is 6.50
